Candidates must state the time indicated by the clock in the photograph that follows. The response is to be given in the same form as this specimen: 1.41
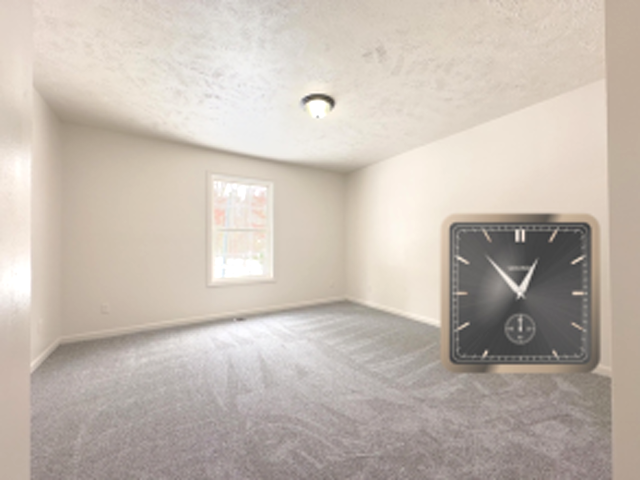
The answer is 12.53
